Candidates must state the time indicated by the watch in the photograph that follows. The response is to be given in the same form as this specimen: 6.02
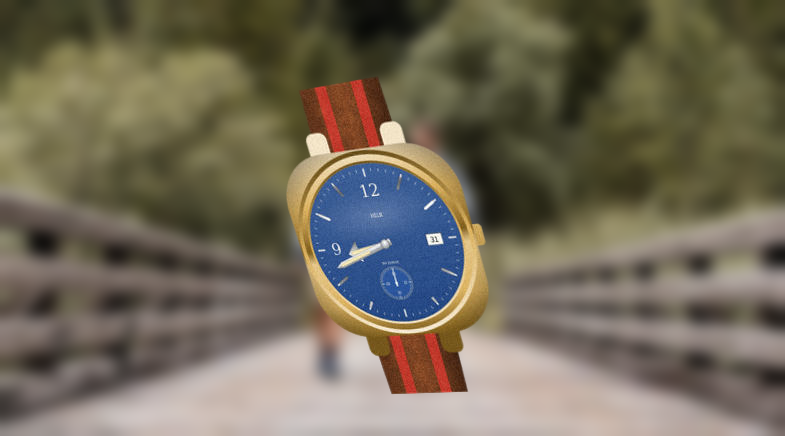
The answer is 8.42
